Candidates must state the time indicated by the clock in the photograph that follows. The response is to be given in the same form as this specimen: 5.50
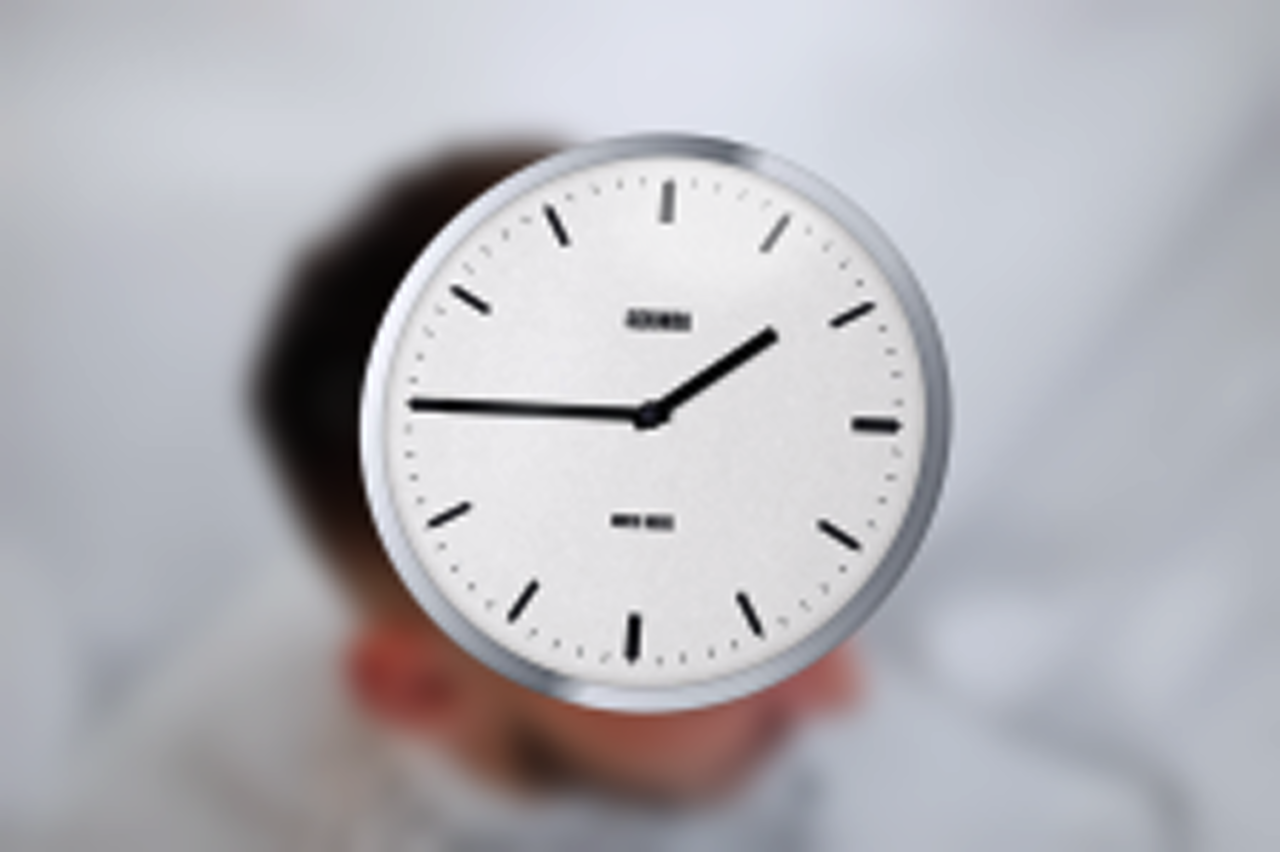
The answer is 1.45
